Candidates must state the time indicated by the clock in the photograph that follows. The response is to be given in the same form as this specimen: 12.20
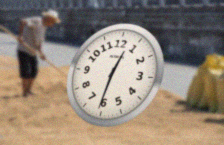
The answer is 12.31
